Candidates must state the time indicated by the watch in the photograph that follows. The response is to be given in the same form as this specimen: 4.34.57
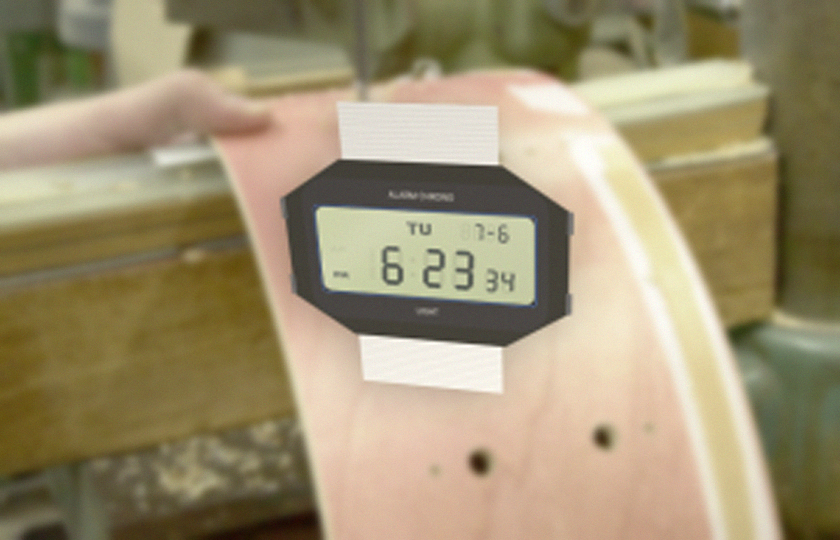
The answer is 6.23.34
